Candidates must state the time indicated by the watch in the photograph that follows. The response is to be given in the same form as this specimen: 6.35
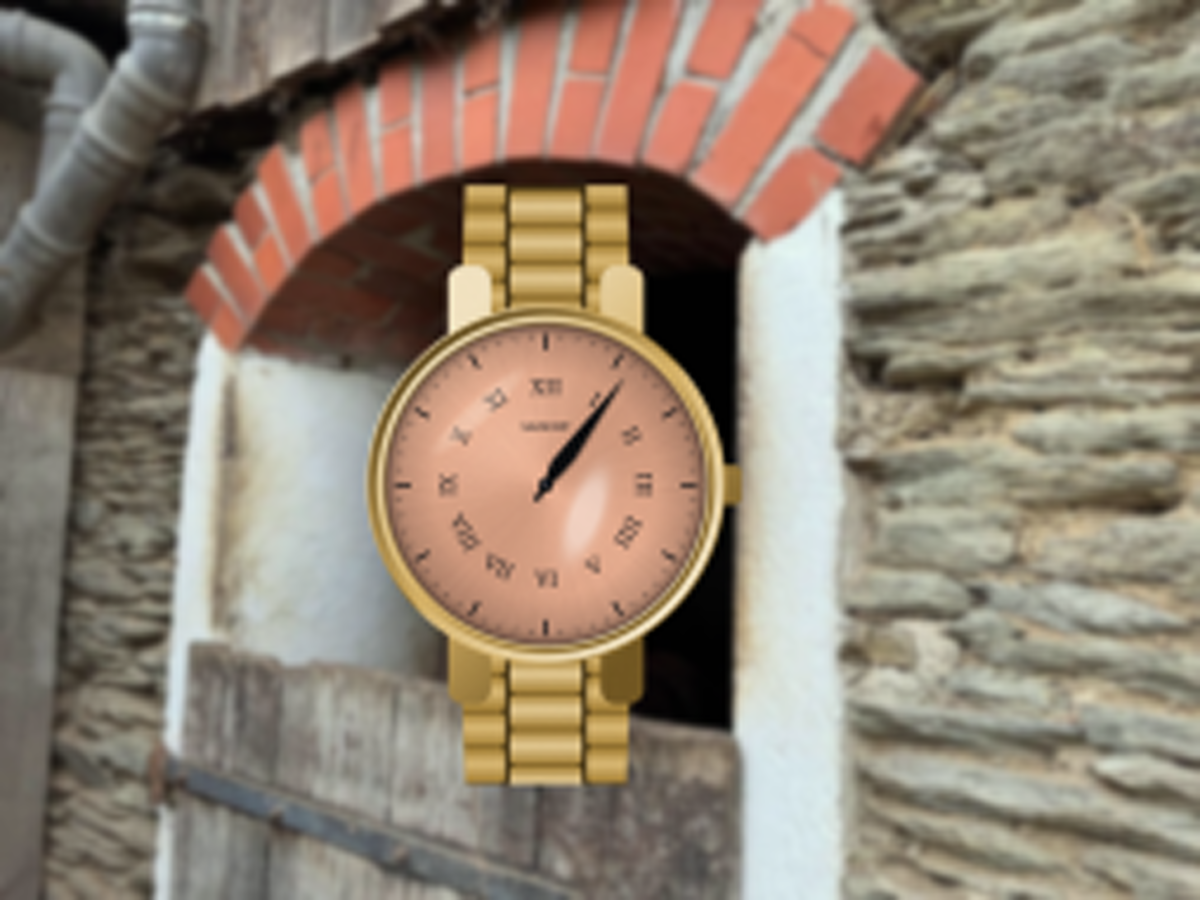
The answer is 1.06
